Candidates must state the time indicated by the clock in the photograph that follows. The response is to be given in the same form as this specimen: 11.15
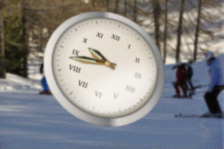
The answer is 9.43
